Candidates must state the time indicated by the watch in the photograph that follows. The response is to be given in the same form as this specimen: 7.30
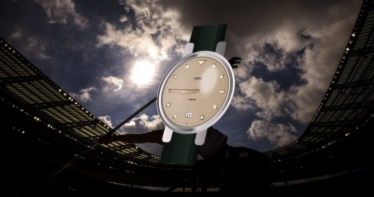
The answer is 8.45
